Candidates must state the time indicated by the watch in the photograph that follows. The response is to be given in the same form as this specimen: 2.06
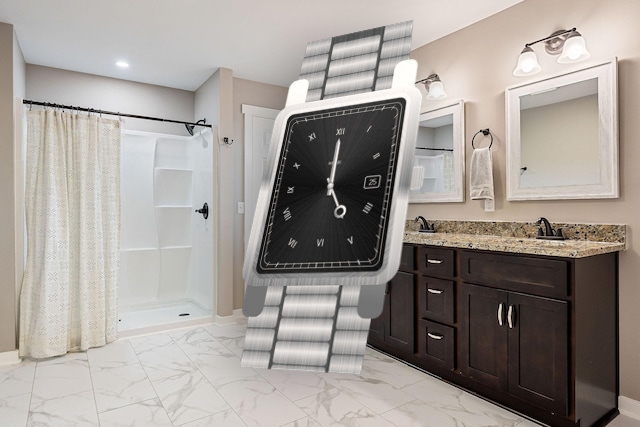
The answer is 5.00
